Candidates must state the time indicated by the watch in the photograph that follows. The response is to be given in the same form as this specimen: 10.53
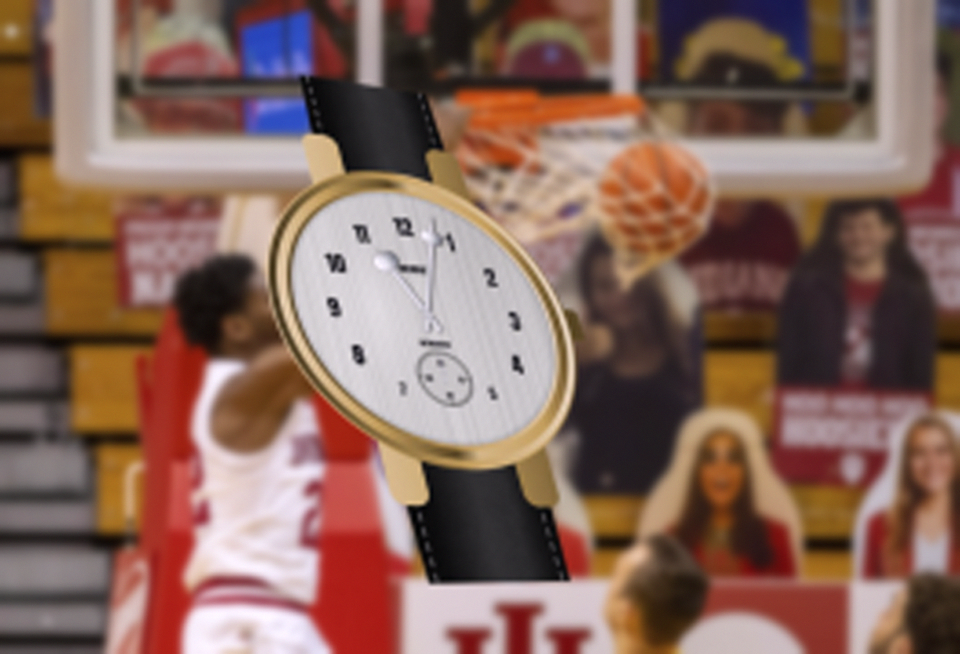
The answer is 11.03
